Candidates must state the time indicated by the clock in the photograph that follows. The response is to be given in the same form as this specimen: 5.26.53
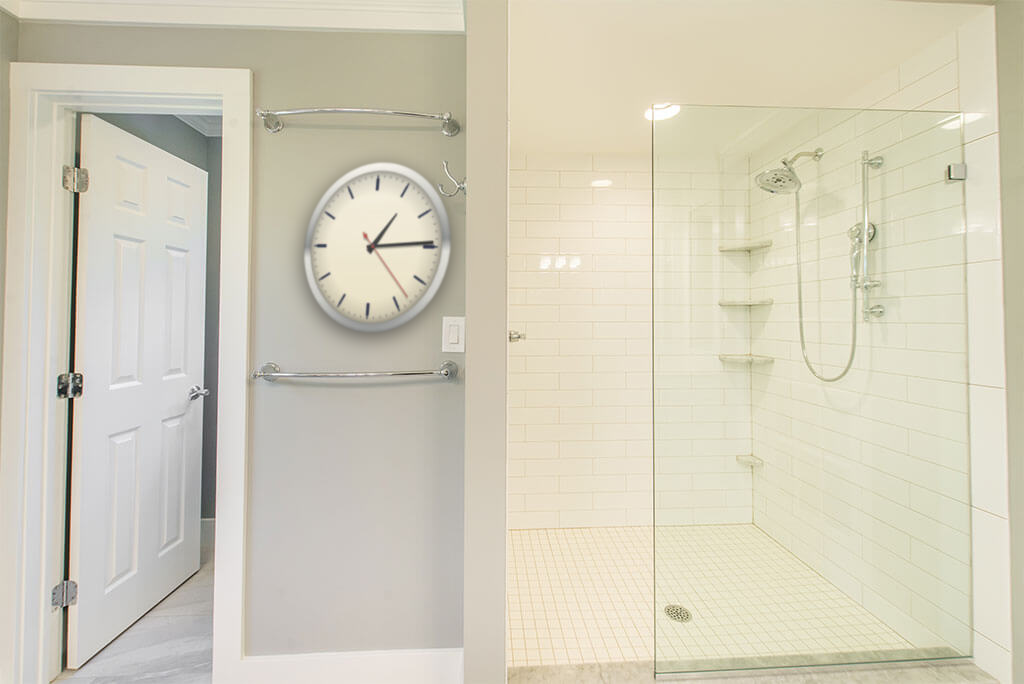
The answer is 1.14.23
